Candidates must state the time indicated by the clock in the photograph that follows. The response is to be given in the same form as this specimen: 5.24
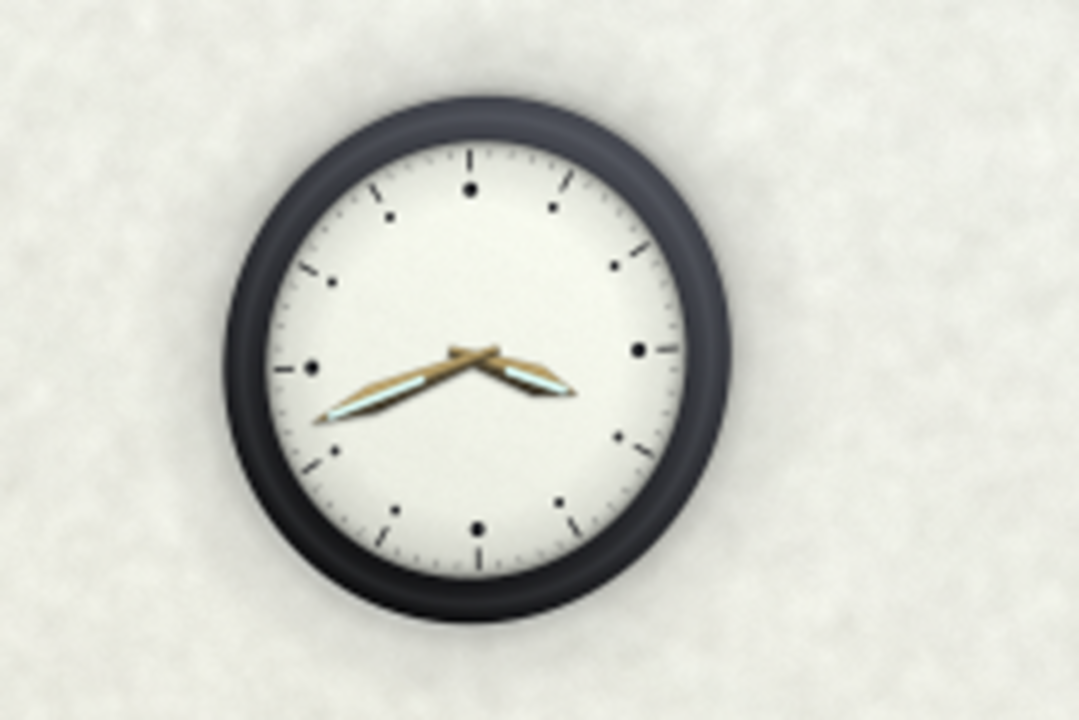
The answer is 3.42
